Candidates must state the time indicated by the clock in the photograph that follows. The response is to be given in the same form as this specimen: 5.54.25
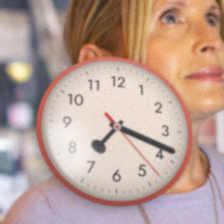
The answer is 7.18.23
